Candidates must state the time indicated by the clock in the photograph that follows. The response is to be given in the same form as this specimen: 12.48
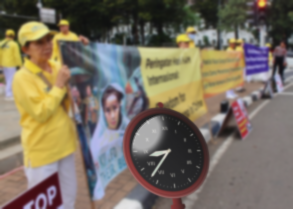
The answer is 8.37
